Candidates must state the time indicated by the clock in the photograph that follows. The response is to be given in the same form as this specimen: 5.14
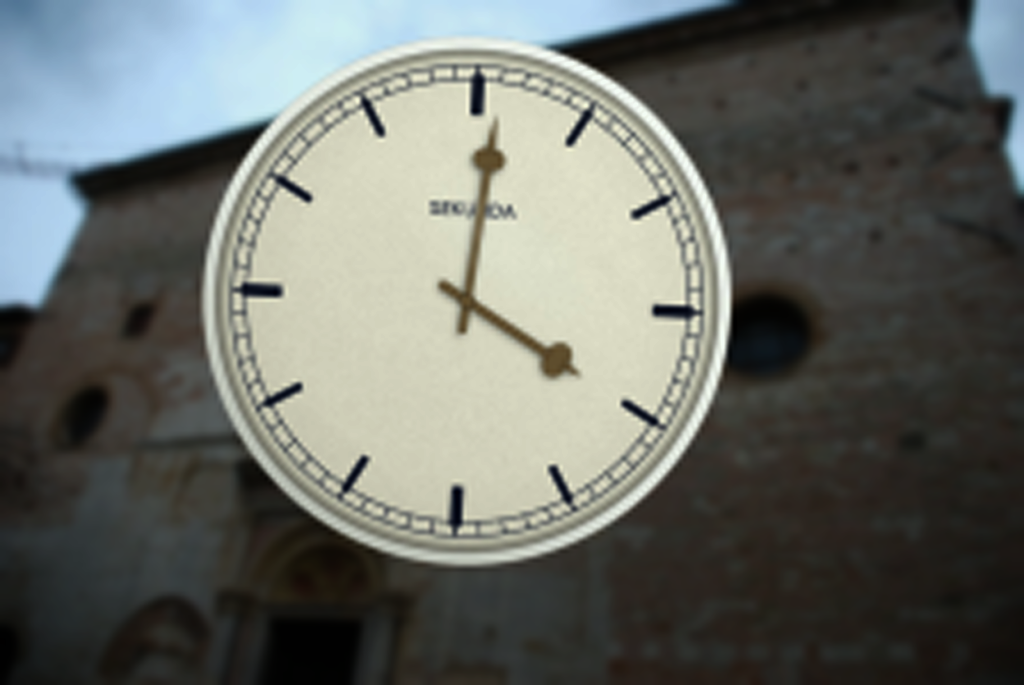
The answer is 4.01
